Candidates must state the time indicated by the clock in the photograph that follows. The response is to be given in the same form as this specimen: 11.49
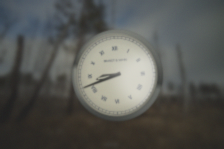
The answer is 8.42
